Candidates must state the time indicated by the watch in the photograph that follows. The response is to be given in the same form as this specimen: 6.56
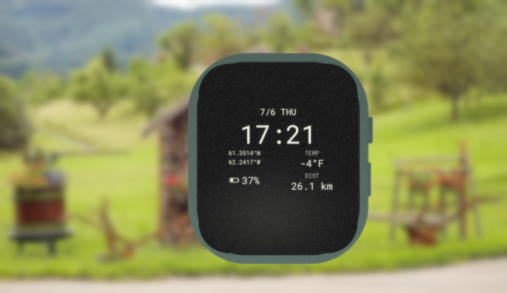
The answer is 17.21
